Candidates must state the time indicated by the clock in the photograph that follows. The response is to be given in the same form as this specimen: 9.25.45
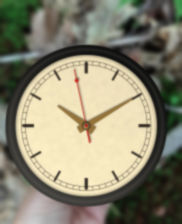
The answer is 10.09.58
